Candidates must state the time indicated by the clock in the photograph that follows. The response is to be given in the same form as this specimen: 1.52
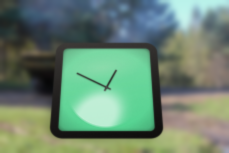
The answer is 12.50
